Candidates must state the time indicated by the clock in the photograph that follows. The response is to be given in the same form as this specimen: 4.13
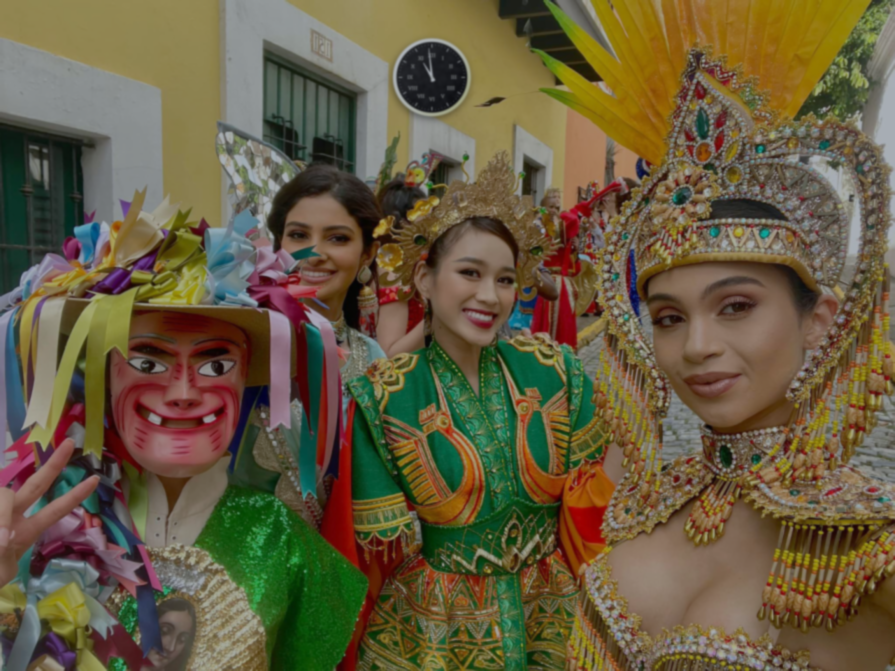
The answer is 10.59
